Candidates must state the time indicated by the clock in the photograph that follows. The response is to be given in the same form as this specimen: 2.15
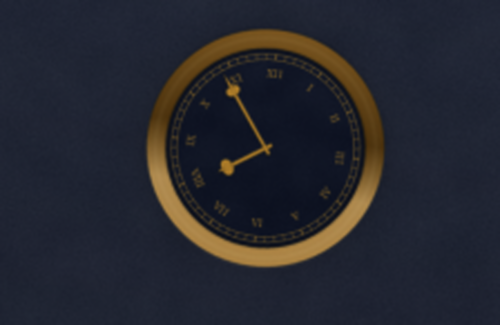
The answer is 7.54
